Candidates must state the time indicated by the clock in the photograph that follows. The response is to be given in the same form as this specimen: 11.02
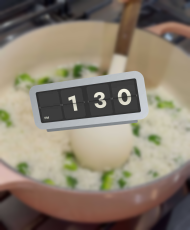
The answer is 1.30
